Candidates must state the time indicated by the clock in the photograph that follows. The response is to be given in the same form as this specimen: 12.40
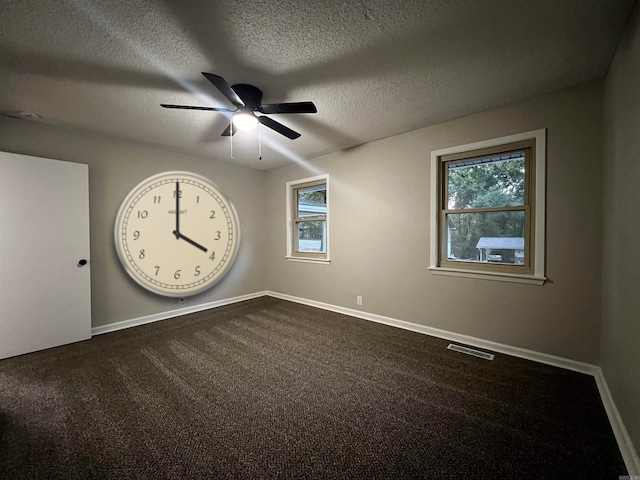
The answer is 4.00
